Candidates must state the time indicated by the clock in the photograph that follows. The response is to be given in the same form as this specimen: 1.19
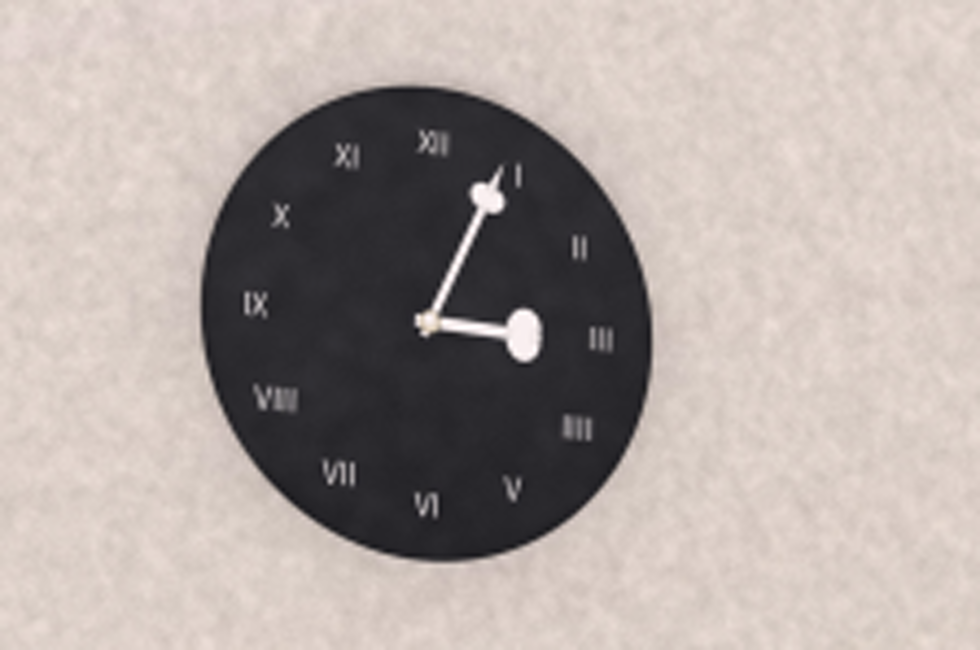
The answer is 3.04
